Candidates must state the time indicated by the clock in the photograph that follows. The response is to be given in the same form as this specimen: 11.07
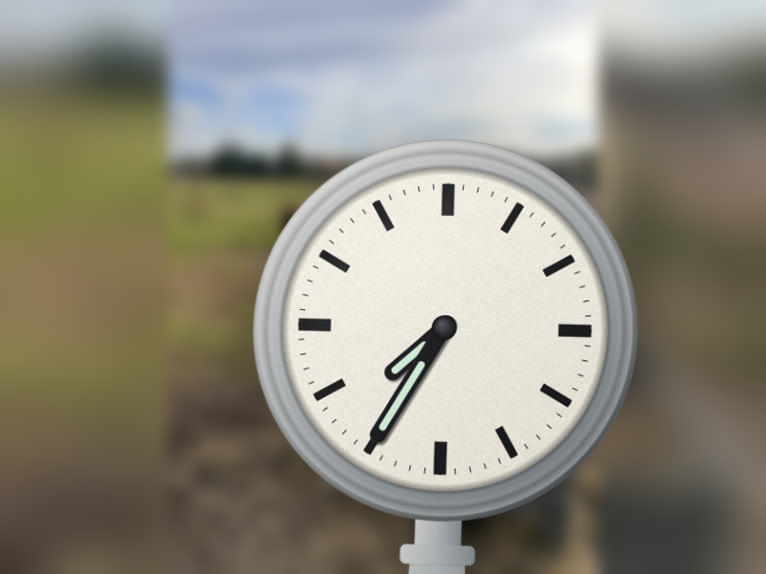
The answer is 7.35
